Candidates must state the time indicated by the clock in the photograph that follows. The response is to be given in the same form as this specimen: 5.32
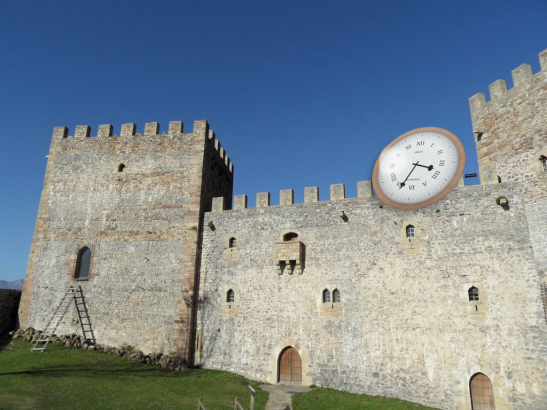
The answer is 3.34
